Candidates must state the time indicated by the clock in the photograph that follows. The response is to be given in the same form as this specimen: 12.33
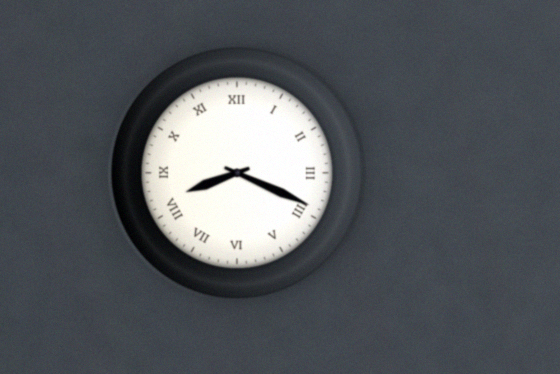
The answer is 8.19
